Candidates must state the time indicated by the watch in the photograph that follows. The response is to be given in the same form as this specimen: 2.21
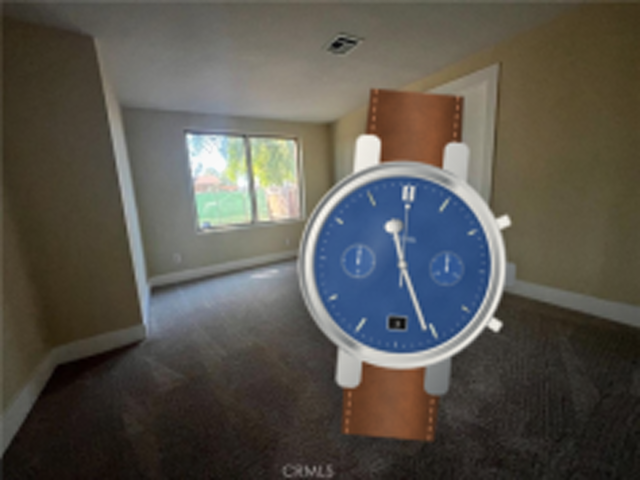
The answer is 11.26
